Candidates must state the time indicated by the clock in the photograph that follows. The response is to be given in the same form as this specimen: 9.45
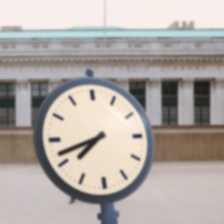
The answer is 7.42
